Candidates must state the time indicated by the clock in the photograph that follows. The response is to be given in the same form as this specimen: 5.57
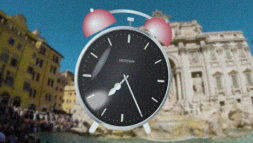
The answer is 7.25
